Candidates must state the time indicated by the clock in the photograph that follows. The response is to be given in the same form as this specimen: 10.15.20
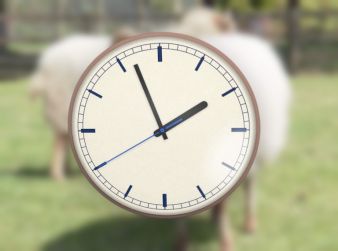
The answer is 1.56.40
